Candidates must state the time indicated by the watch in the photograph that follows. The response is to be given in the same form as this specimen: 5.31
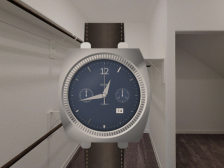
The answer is 12.43
